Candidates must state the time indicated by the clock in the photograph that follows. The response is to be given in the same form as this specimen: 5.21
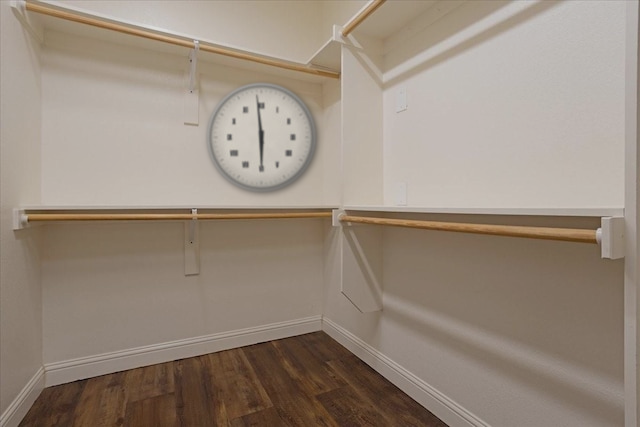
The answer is 5.59
